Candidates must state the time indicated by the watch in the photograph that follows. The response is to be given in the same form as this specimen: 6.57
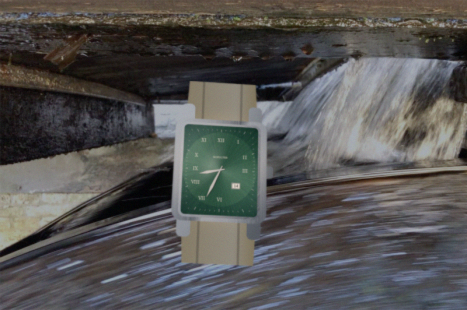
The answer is 8.34
